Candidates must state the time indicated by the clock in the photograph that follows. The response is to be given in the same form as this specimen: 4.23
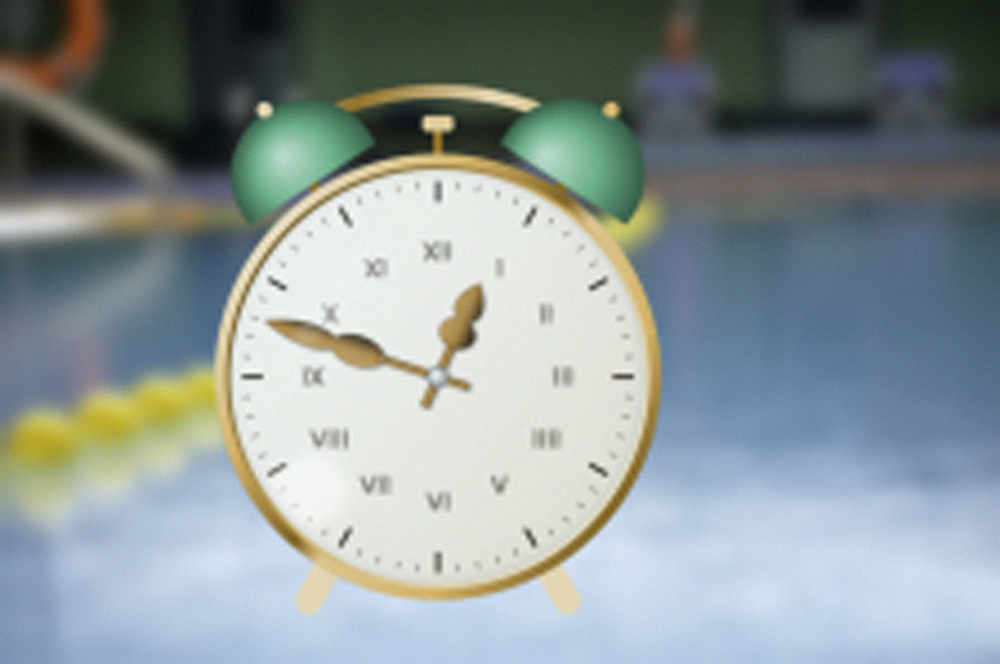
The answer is 12.48
